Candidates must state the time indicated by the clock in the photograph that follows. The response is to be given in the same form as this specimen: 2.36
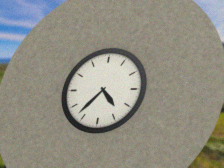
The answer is 4.37
